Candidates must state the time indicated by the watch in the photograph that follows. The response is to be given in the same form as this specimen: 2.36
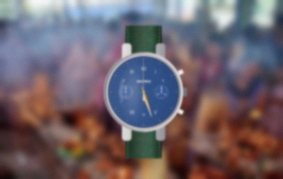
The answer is 5.27
